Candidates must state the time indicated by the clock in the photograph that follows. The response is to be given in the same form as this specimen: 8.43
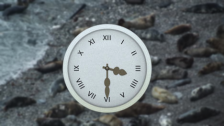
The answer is 3.30
